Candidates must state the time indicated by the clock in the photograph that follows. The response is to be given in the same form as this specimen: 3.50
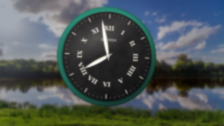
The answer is 7.58
